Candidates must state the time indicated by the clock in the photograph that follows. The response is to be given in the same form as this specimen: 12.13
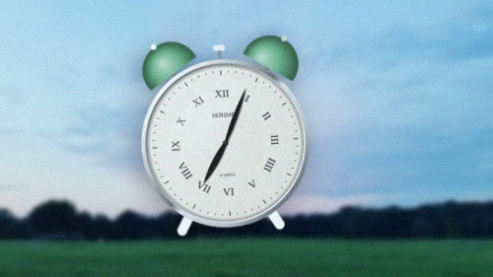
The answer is 7.04
